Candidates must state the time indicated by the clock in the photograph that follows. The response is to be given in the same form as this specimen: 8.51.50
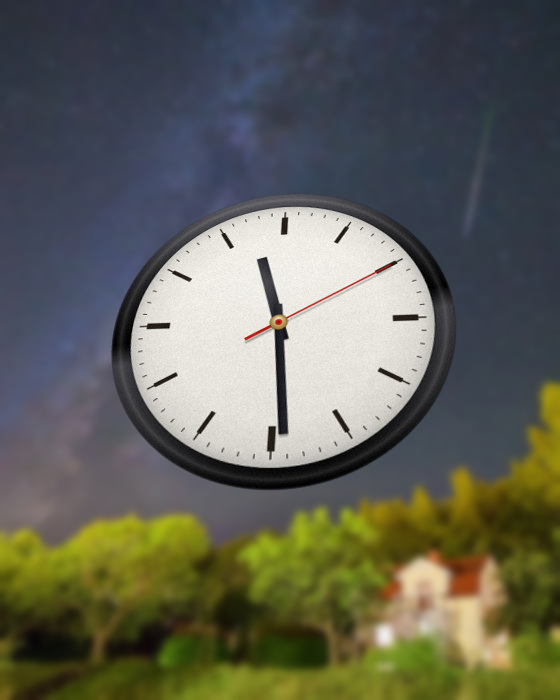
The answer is 11.29.10
